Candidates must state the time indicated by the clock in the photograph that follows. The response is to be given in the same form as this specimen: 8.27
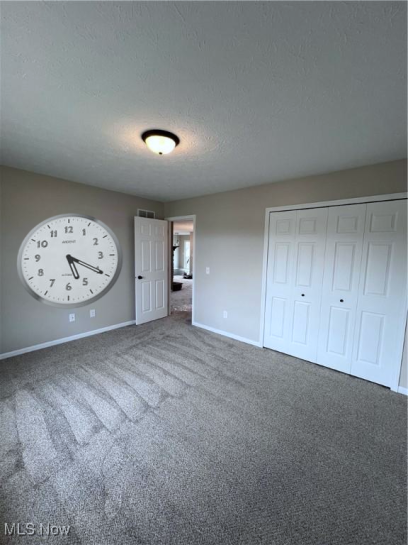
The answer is 5.20
